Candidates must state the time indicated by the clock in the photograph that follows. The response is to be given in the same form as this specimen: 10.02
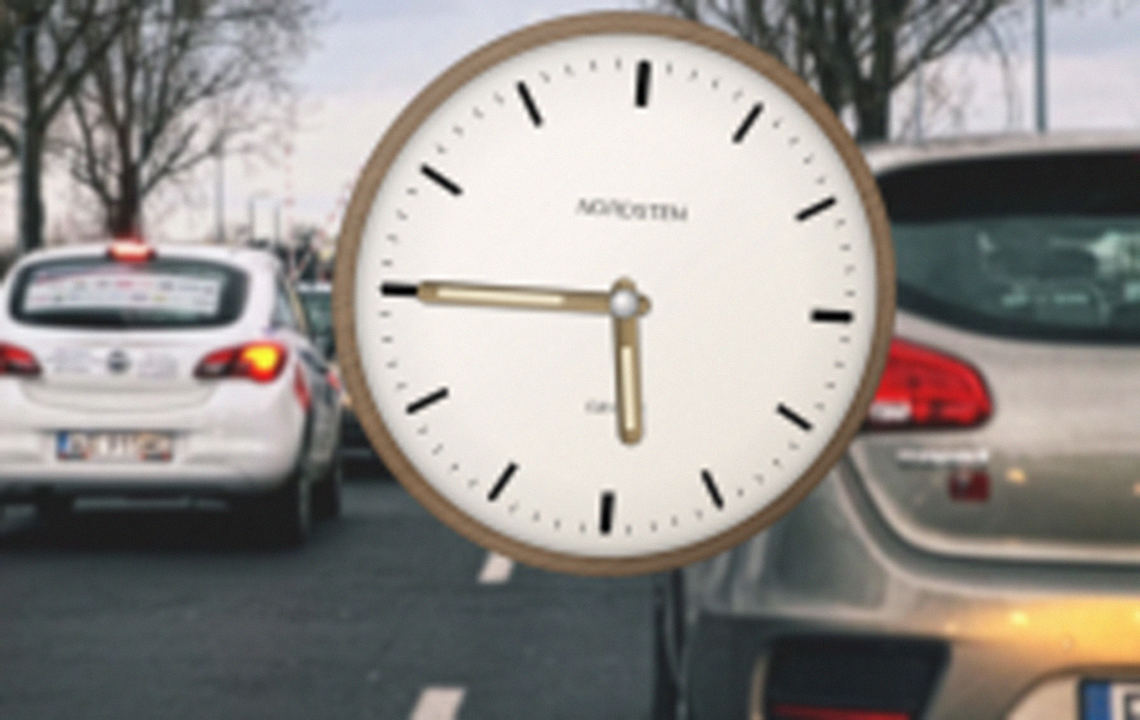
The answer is 5.45
